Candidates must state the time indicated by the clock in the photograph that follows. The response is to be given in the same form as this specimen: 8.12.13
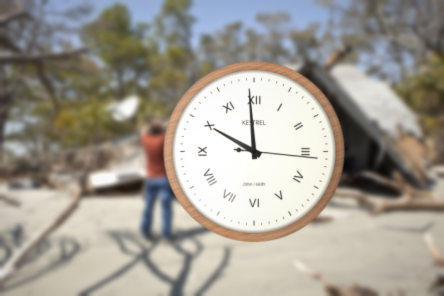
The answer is 9.59.16
